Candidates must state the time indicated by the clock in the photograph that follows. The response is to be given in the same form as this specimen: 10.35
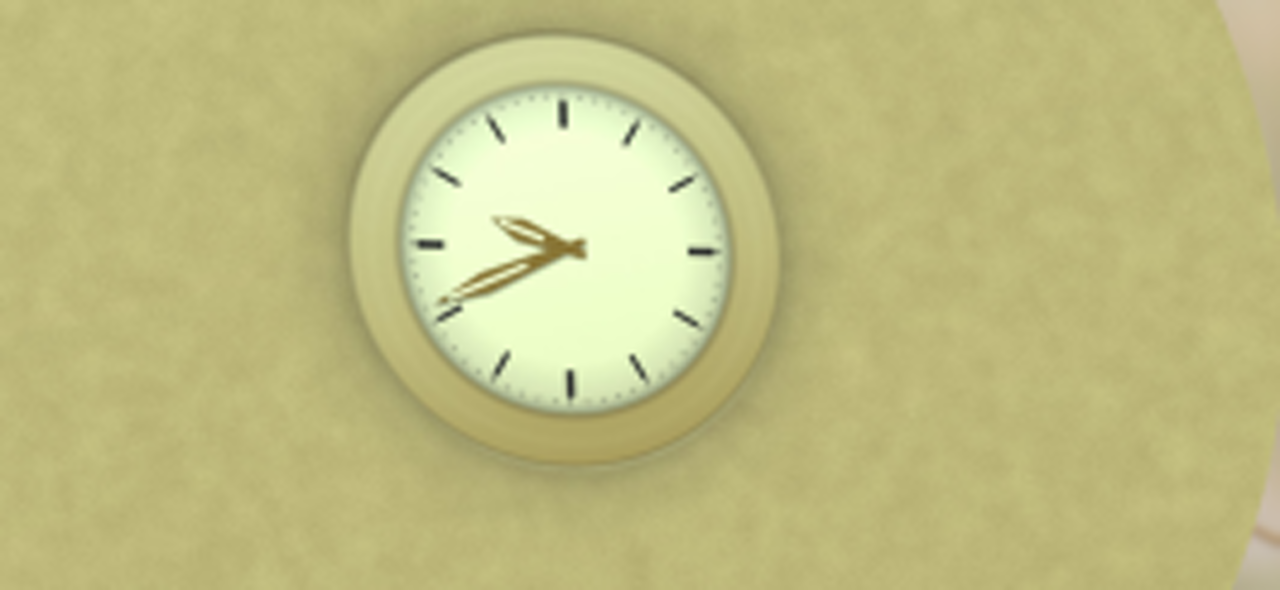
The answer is 9.41
